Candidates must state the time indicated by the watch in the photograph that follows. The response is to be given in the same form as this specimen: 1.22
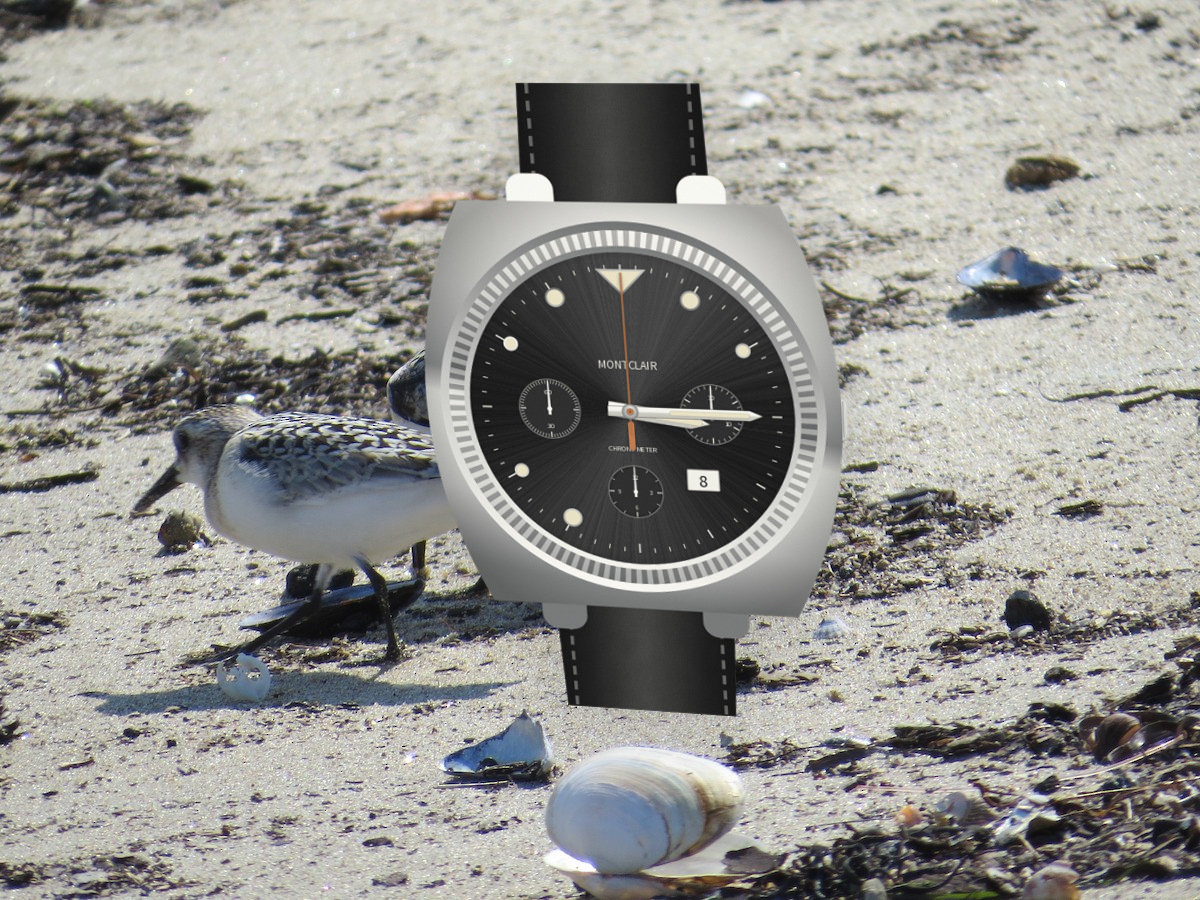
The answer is 3.15
